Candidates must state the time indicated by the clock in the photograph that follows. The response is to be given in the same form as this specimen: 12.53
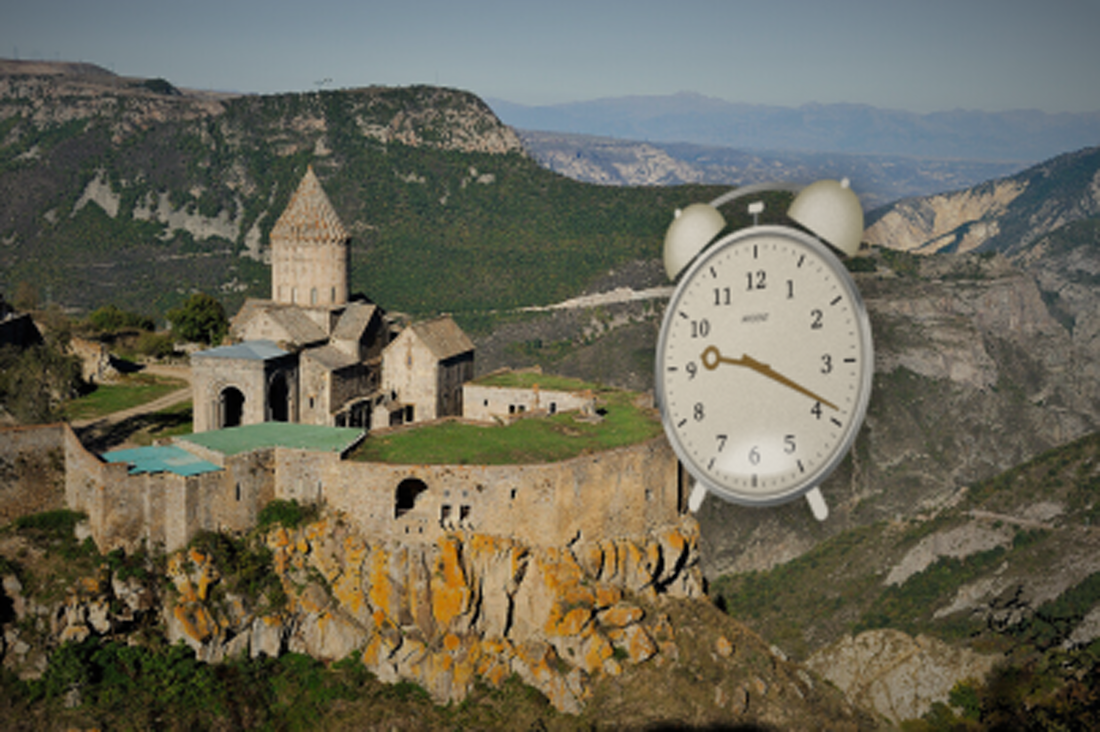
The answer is 9.19
